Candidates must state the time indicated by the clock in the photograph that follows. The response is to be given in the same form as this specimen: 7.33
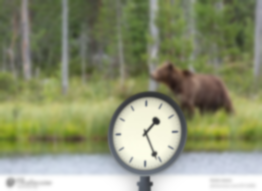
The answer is 1.26
